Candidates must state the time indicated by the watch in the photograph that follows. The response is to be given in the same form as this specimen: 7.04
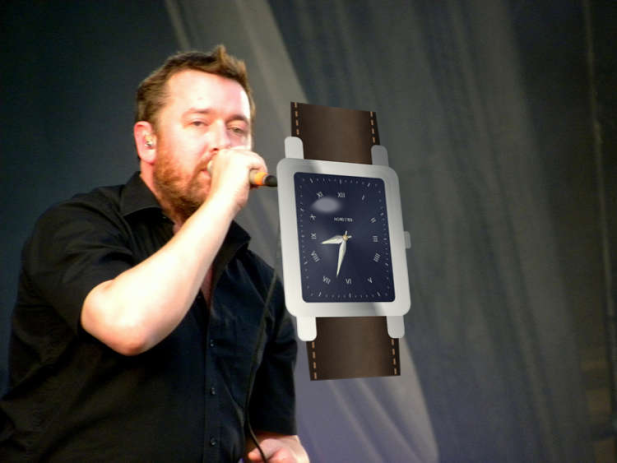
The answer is 8.33
